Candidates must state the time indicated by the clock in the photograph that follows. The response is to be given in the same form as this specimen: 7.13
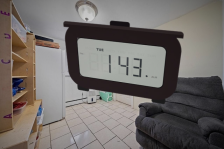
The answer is 1.43
